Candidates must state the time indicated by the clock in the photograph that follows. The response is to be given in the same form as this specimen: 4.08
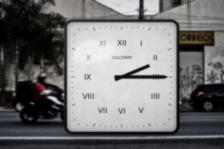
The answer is 2.15
